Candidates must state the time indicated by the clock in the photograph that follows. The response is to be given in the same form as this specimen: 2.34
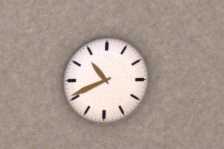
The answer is 10.41
